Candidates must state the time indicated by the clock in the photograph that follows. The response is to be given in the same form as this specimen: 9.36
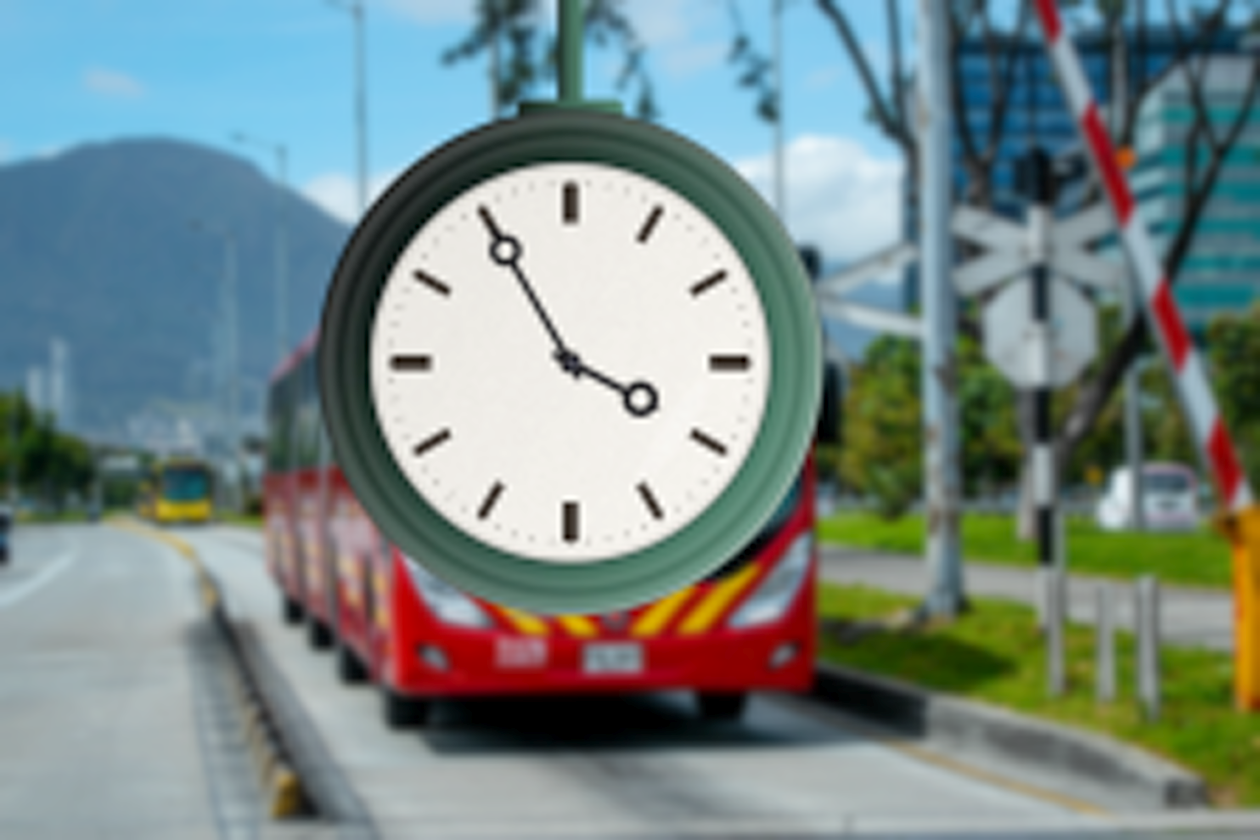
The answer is 3.55
